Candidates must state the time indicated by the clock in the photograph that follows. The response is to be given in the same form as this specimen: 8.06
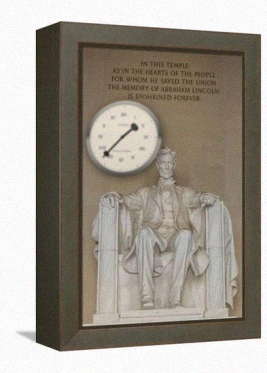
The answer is 1.37
